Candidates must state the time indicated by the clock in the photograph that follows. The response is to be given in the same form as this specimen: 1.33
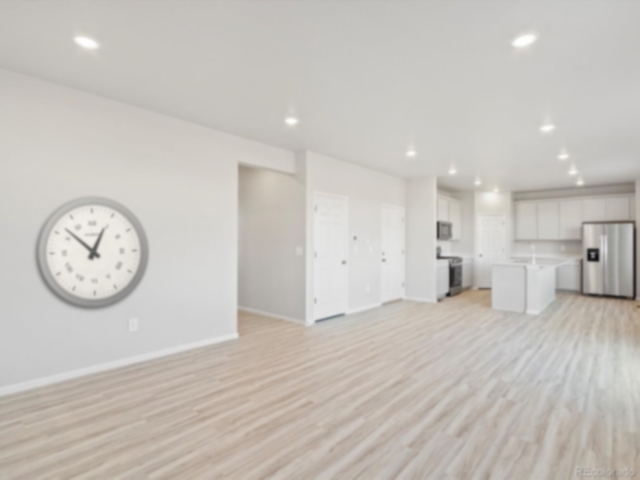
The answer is 12.52
